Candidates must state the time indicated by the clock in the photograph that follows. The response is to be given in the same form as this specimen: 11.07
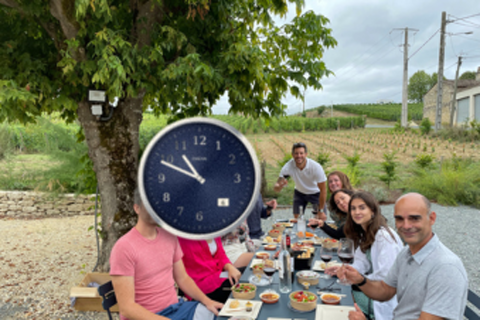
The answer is 10.49
